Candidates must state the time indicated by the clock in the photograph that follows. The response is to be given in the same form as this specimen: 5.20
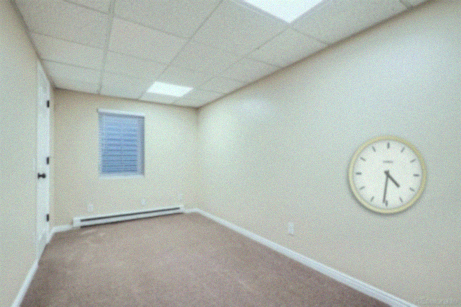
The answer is 4.31
